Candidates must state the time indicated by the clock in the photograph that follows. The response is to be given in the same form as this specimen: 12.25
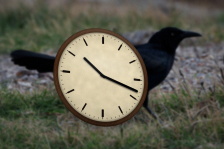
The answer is 10.18
